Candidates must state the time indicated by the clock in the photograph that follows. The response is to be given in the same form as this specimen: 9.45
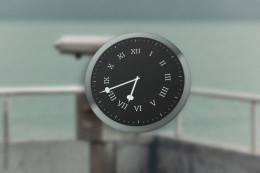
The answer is 6.42
